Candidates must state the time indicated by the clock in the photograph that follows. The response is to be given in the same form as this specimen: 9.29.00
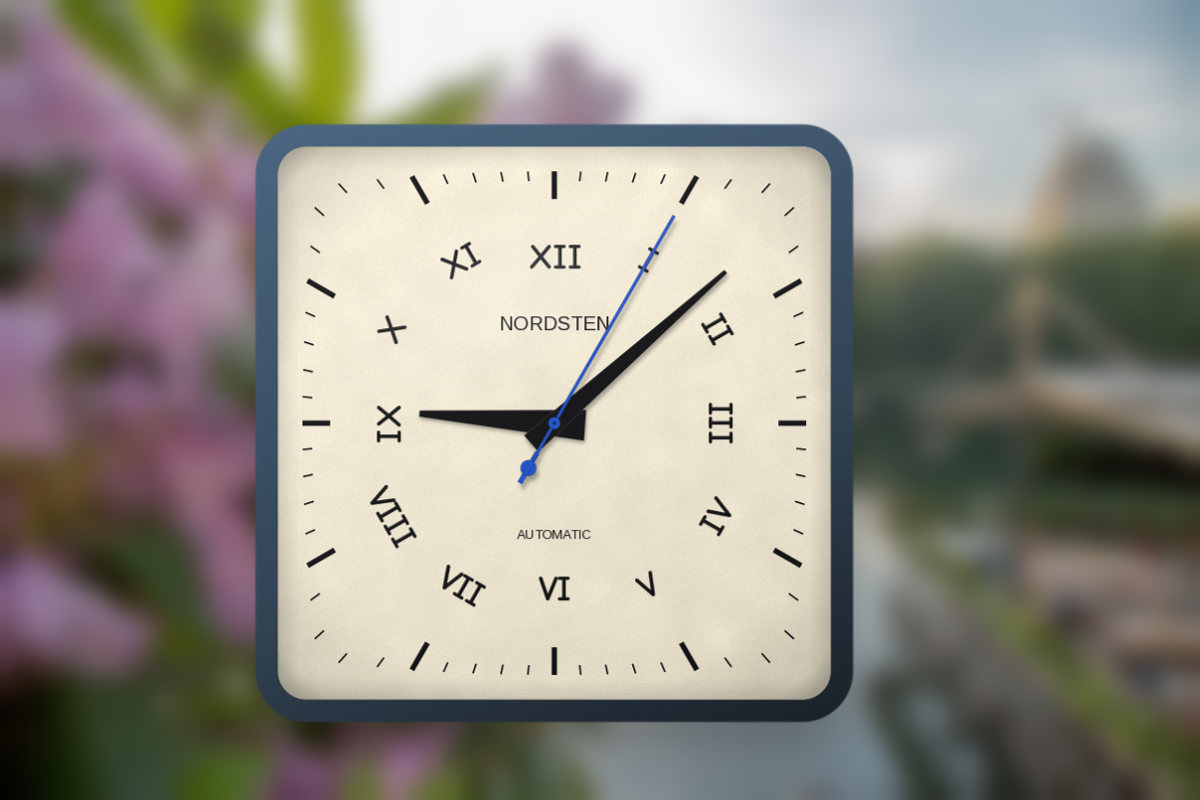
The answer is 9.08.05
